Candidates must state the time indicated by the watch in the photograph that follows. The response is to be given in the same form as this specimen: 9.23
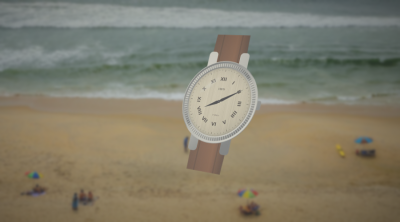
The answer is 8.10
